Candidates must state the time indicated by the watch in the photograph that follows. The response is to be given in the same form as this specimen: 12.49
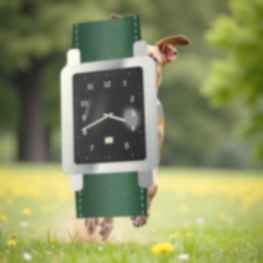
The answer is 3.41
